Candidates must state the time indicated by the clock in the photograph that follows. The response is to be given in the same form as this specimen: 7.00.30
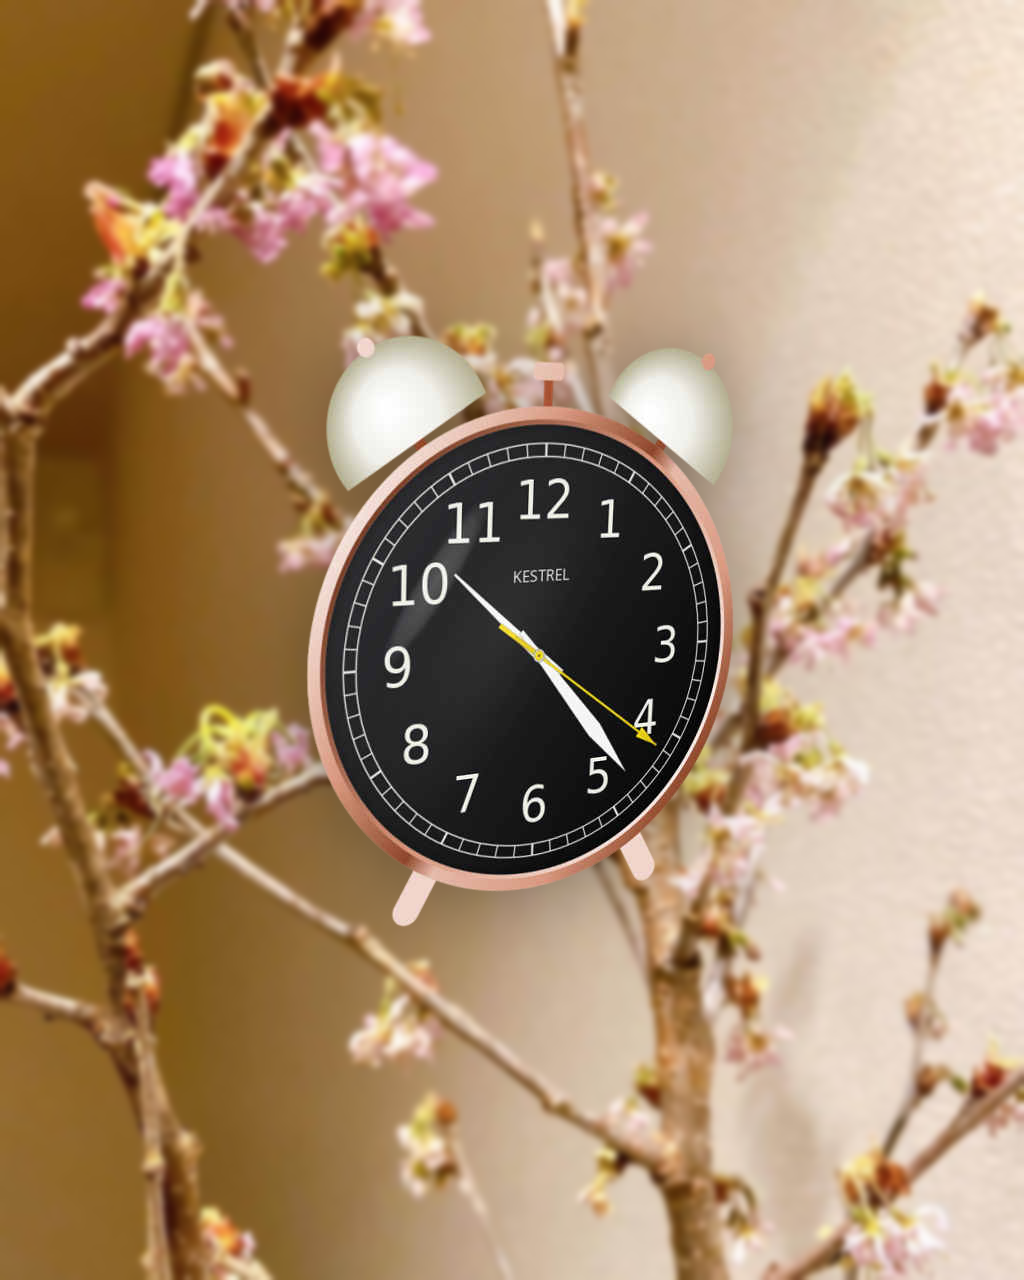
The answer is 10.23.21
